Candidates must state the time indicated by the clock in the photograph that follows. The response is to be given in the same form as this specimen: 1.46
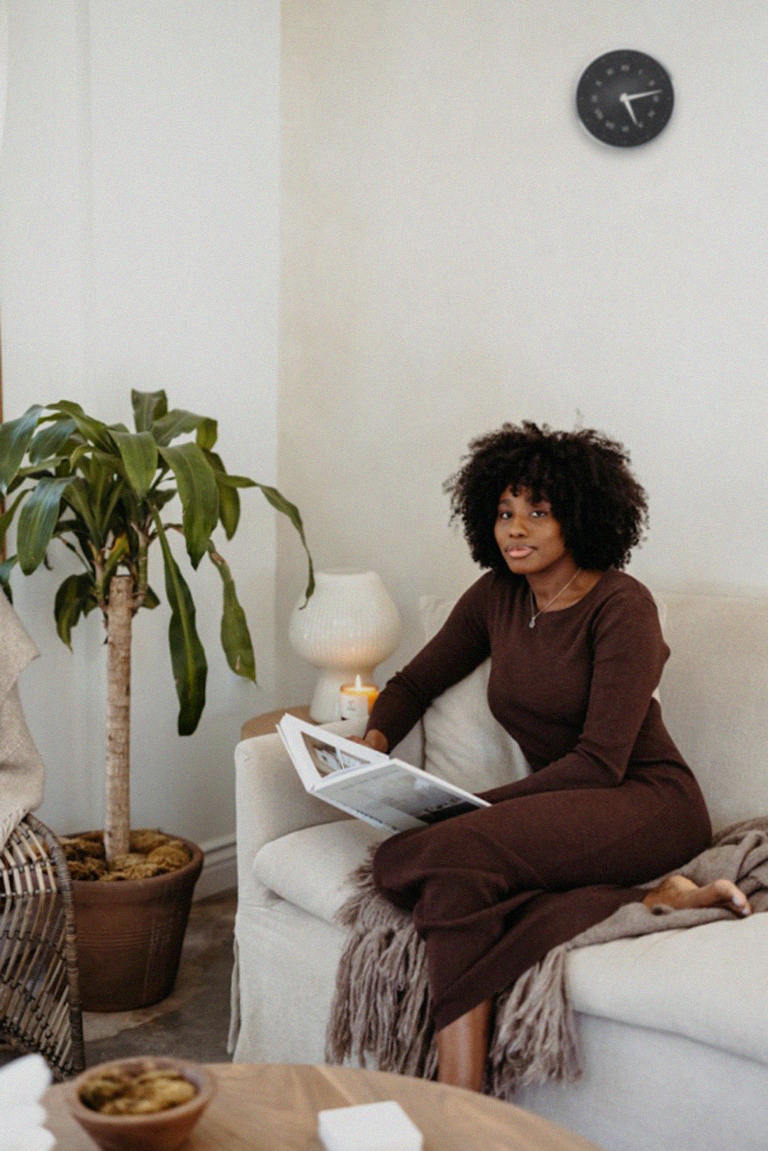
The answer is 5.13
